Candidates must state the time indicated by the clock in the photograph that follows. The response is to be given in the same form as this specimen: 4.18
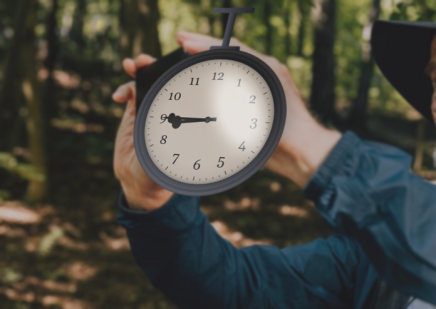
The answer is 8.45
